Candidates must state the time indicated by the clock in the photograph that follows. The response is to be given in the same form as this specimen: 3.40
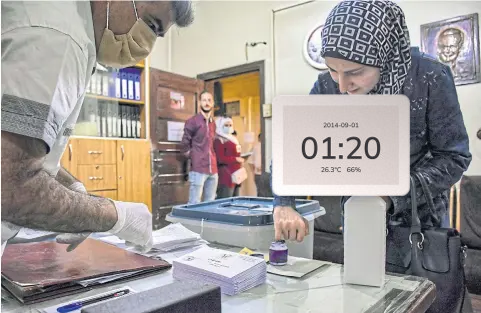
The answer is 1.20
